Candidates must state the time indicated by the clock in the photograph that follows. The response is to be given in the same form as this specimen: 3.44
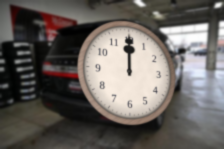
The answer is 12.00
